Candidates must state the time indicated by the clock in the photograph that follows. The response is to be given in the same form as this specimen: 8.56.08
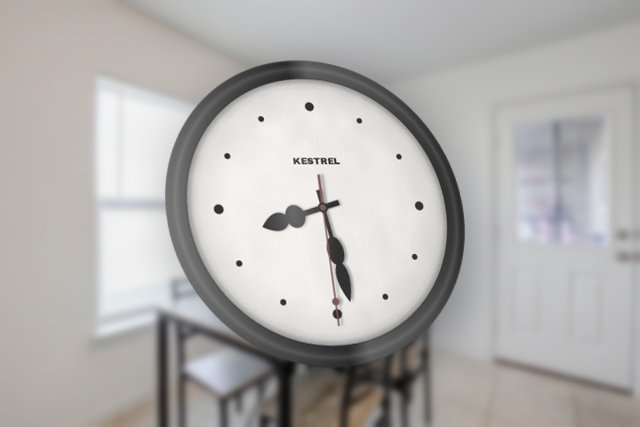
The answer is 8.28.30
